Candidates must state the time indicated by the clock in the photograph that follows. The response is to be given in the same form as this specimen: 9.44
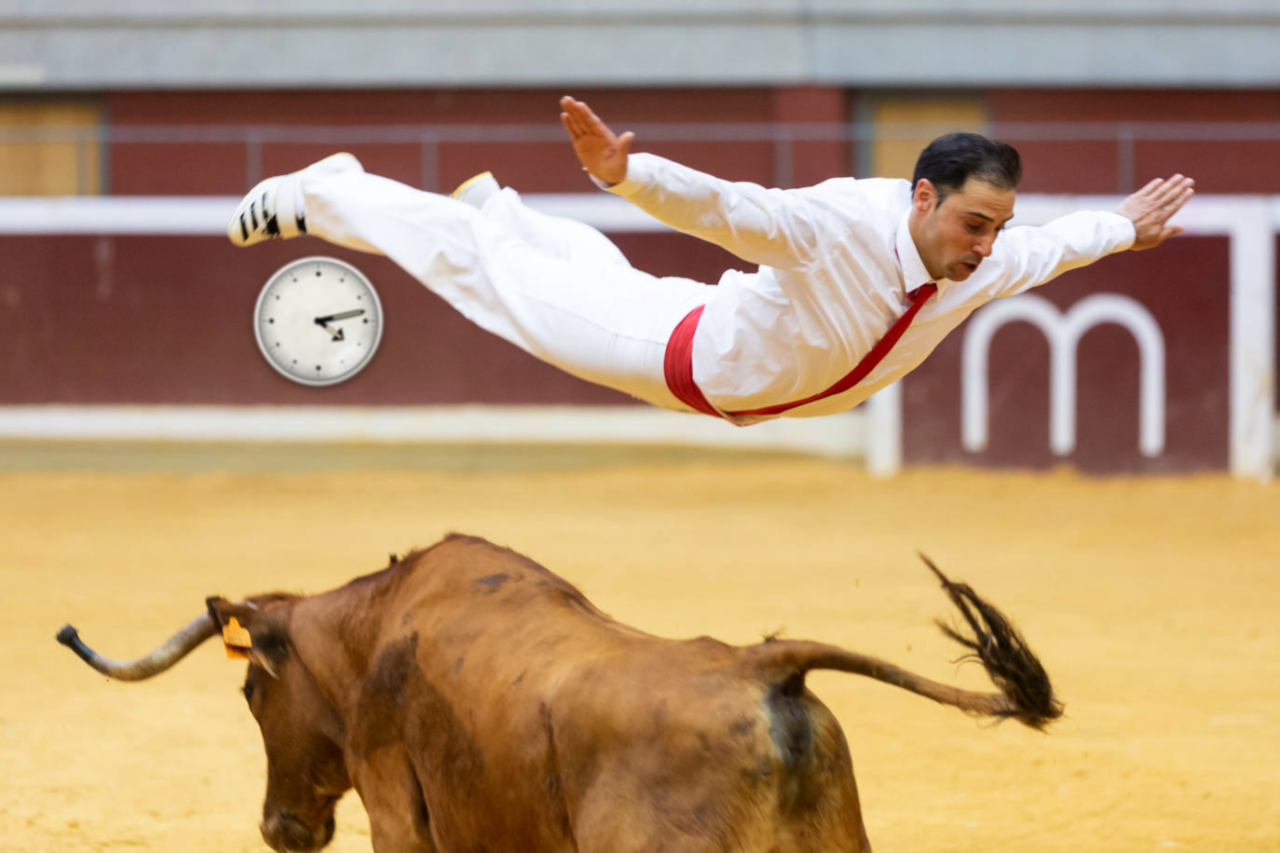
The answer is 4.13
